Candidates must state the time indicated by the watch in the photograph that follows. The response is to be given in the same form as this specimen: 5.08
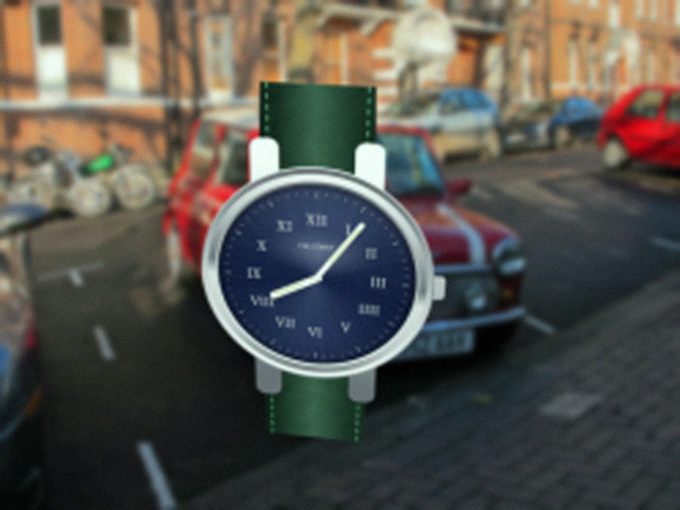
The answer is 8.06
